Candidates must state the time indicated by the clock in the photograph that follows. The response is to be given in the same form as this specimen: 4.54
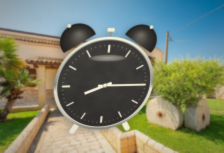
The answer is 8.15
